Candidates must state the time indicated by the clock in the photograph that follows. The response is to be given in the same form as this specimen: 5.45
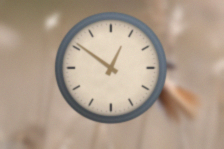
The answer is 12.51
